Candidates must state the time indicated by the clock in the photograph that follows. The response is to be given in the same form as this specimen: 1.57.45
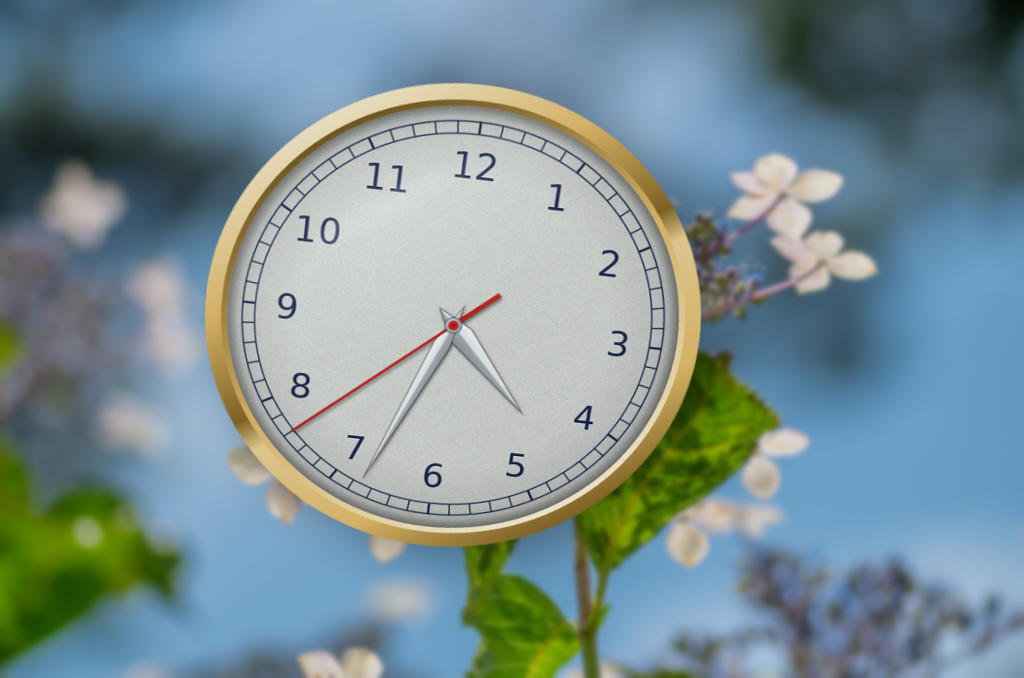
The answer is 4.33.38
